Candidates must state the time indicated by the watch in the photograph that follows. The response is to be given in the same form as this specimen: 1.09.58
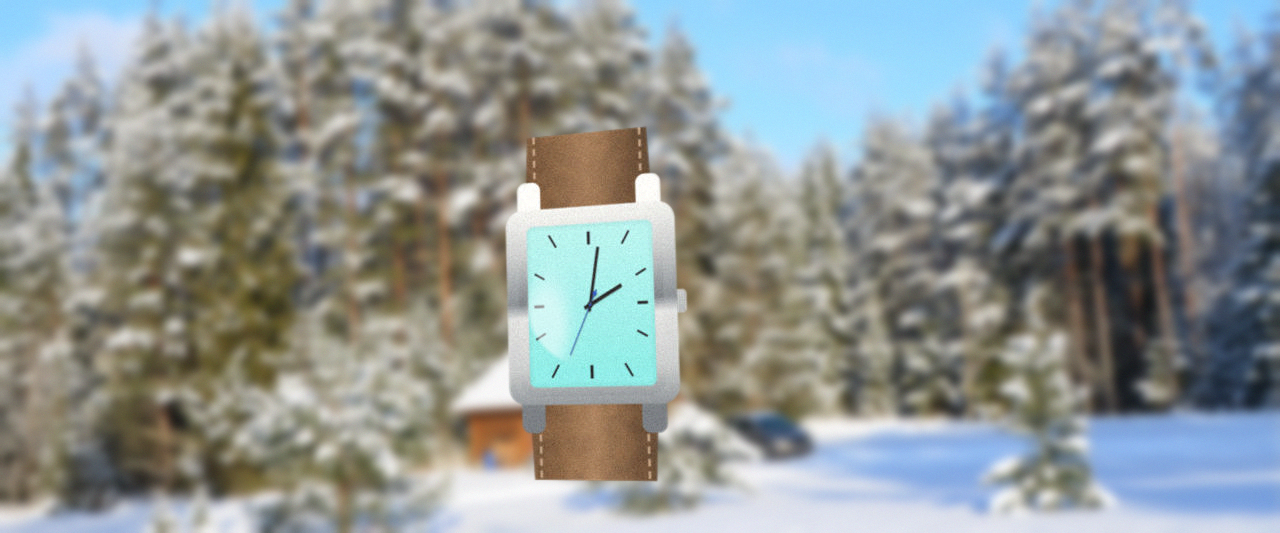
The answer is 2.01.34
